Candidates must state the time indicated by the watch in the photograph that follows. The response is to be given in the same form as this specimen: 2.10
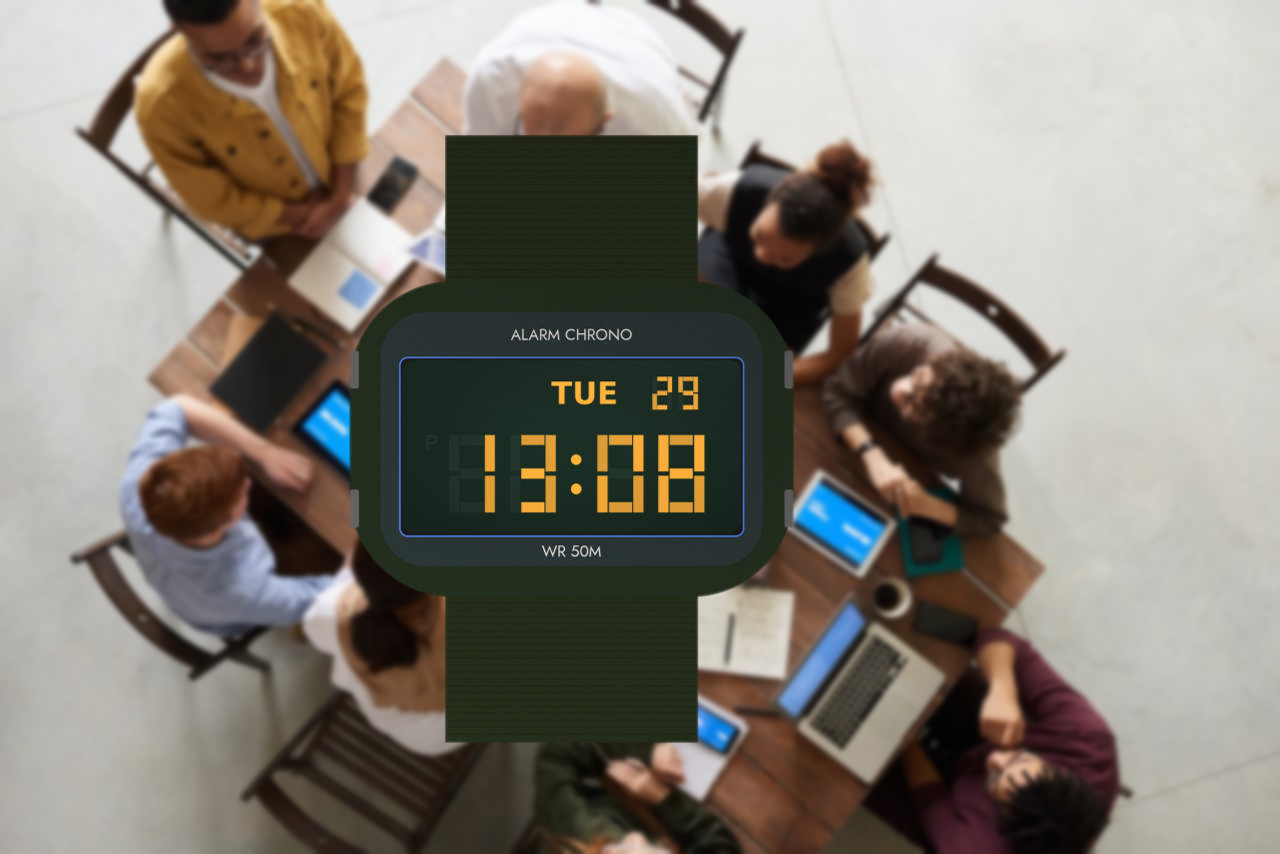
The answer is 13.08
